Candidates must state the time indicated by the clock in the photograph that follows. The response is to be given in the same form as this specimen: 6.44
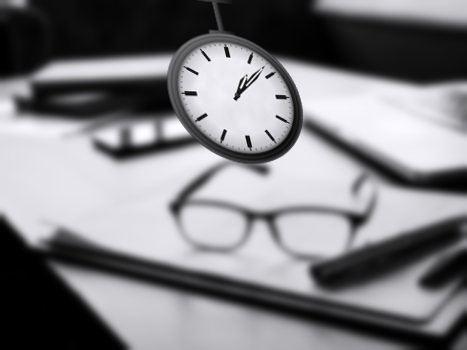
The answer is 1.08
